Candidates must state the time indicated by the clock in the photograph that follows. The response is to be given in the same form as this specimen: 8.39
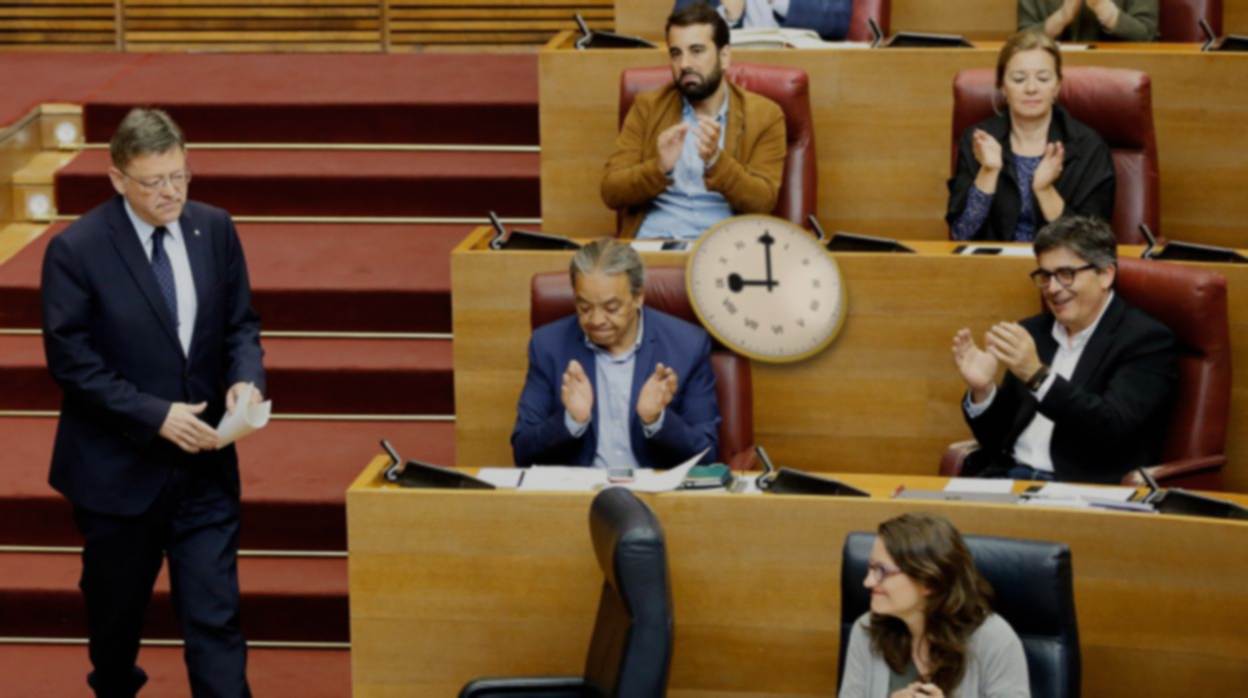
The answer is 9.01
